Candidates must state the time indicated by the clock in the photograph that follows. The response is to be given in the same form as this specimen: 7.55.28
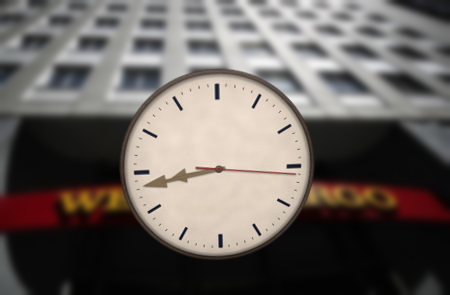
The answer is 8.43.16
